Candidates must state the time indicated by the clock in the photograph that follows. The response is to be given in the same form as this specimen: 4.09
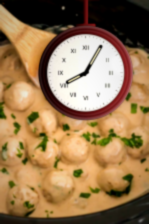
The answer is 8.05
